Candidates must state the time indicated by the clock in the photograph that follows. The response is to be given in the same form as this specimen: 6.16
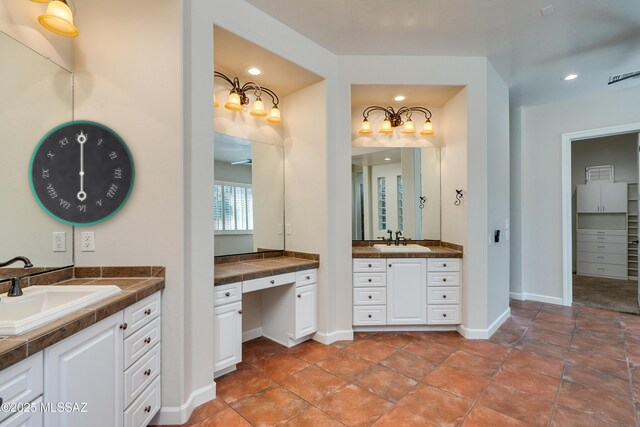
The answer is 6.00
